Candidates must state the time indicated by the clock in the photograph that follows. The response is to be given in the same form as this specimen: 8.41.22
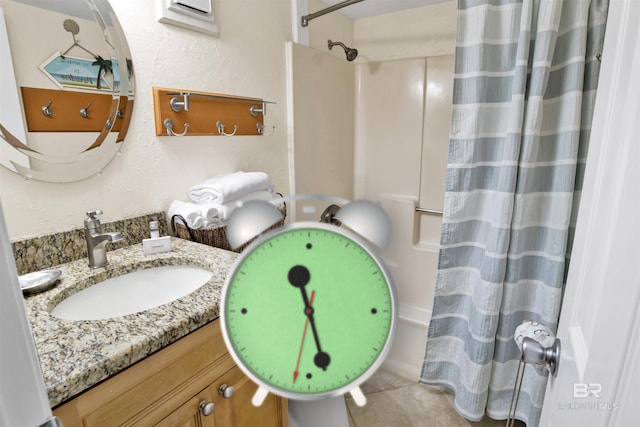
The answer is 11.27.32
